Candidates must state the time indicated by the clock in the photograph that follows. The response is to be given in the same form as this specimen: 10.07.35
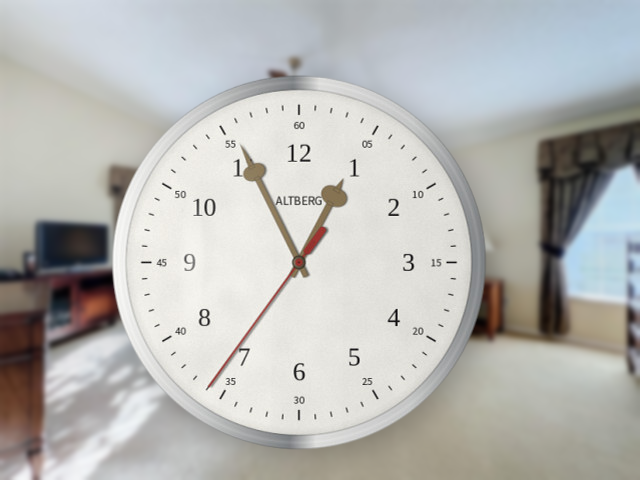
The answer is 12.55.36
